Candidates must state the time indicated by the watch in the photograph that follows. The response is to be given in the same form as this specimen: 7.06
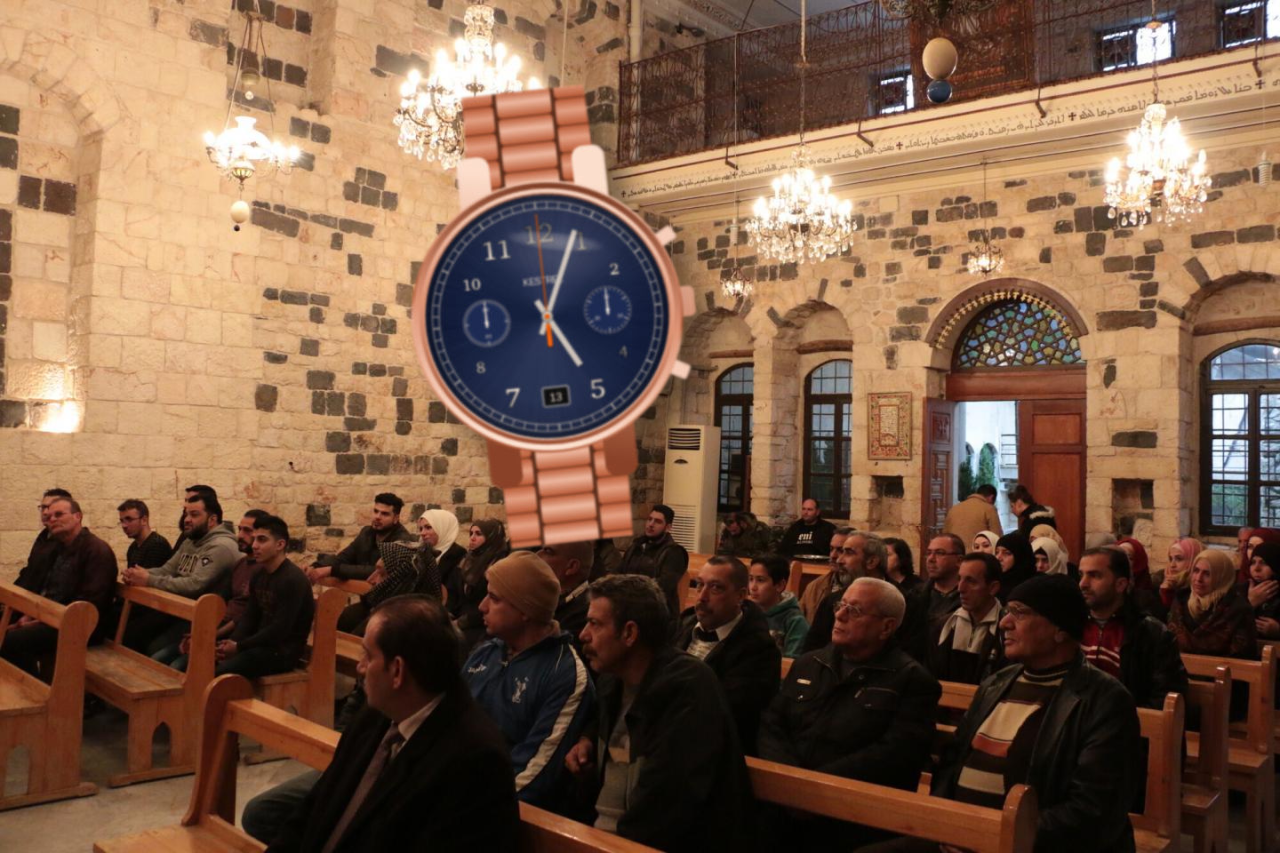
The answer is 5.04
